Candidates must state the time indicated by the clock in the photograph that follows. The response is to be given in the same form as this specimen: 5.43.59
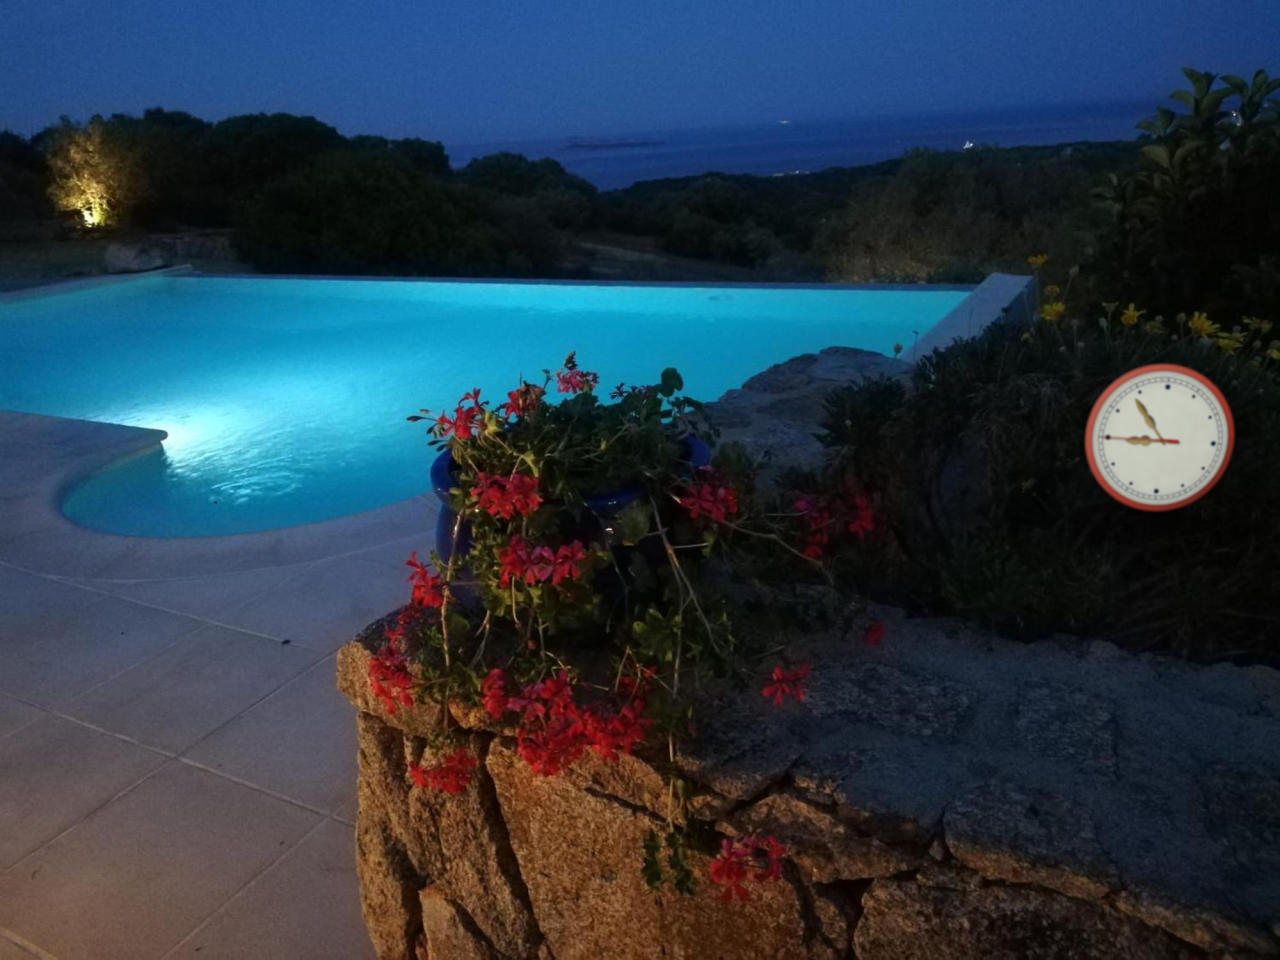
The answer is 8.53.45
